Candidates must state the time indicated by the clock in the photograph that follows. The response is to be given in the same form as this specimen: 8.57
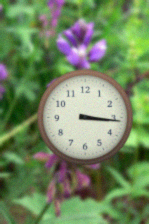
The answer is 3.16
